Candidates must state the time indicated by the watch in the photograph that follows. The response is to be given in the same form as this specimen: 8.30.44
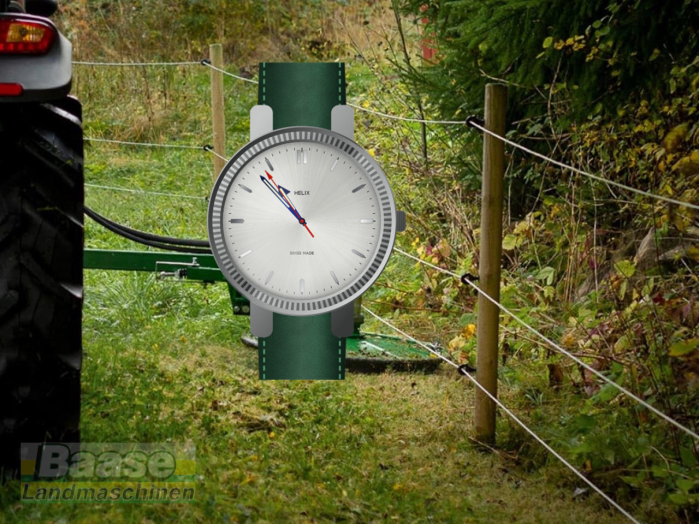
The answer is 10.52.54
